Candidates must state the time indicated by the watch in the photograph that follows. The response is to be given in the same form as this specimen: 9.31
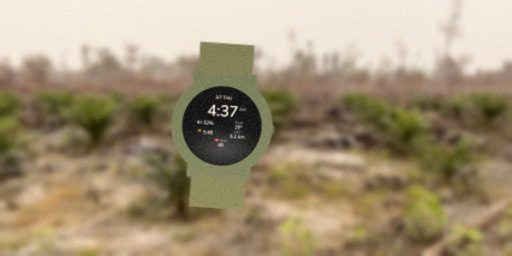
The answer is 4.37
